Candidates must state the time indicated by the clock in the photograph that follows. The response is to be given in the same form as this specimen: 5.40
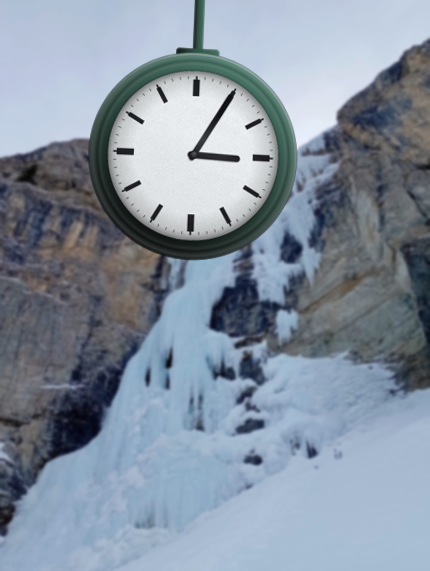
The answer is 3.05
